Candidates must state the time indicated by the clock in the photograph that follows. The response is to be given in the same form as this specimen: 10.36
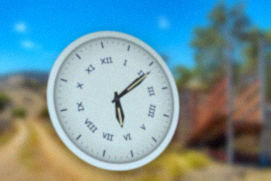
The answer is 6.11
